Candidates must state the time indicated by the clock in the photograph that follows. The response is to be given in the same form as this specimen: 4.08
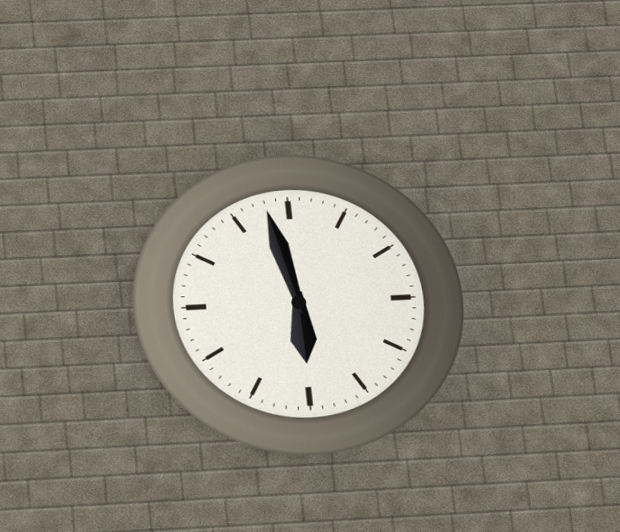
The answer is 5.58
